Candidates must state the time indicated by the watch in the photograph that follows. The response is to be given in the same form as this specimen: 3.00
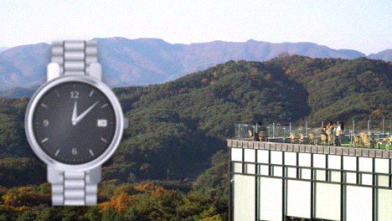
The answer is 12.08
